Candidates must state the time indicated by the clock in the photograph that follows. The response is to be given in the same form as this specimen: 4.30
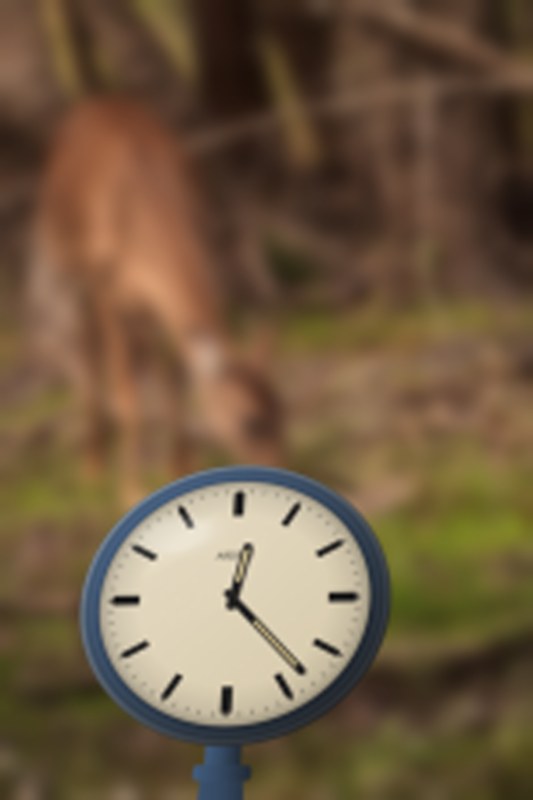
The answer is 12.23
